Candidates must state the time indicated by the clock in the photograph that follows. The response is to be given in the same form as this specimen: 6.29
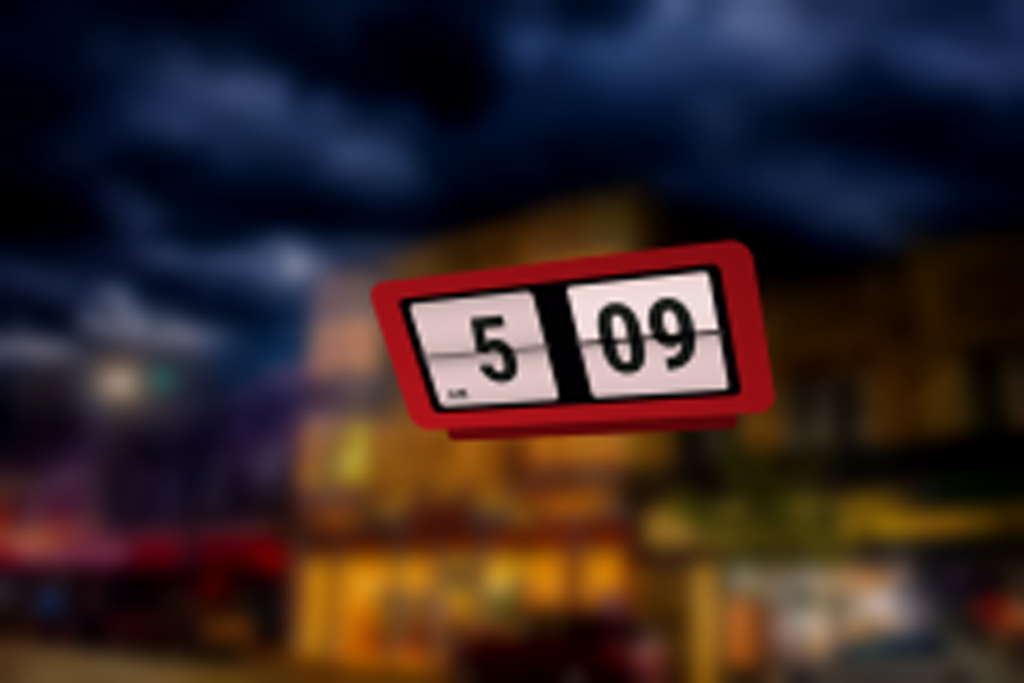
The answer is 5.09
